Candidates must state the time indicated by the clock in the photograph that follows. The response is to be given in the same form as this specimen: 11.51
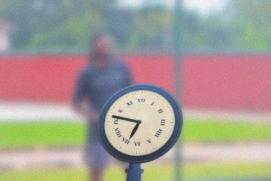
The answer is 6.47
